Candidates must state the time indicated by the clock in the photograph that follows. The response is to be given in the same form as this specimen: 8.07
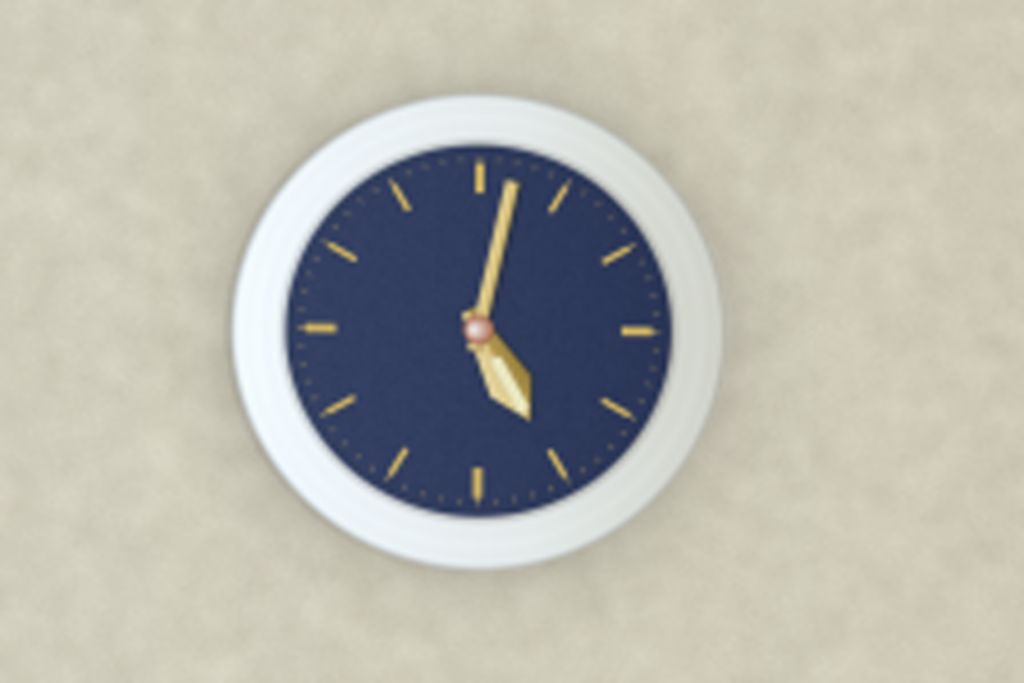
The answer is 5.02
